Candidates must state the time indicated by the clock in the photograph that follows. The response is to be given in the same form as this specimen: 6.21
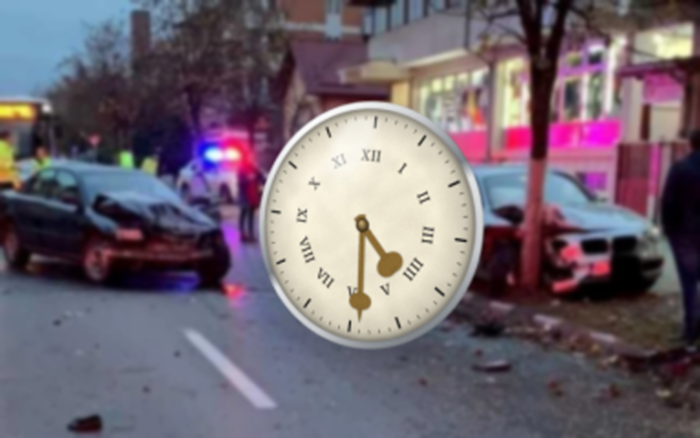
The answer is 4.29
